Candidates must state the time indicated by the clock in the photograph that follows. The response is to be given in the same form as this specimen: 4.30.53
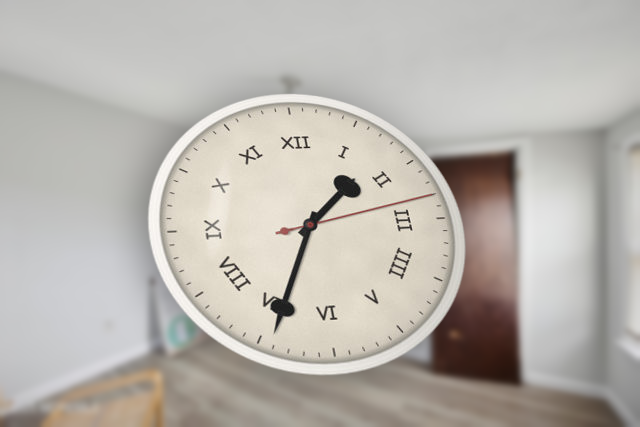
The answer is 1.34.13
